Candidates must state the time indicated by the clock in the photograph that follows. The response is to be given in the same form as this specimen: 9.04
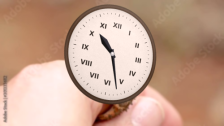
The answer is 10.27
